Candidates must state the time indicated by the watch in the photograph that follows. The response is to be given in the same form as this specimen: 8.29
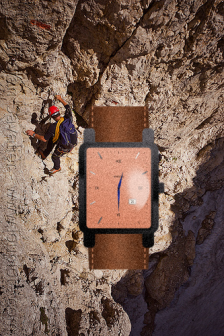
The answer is 12.30
